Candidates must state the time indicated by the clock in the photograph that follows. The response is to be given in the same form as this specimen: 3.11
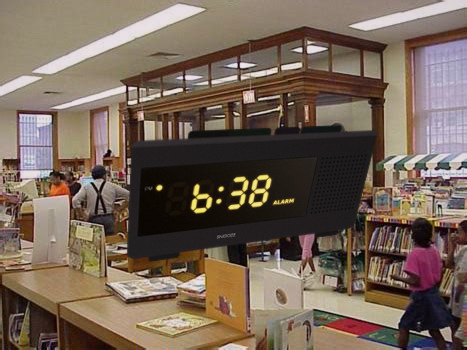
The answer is 6.38
